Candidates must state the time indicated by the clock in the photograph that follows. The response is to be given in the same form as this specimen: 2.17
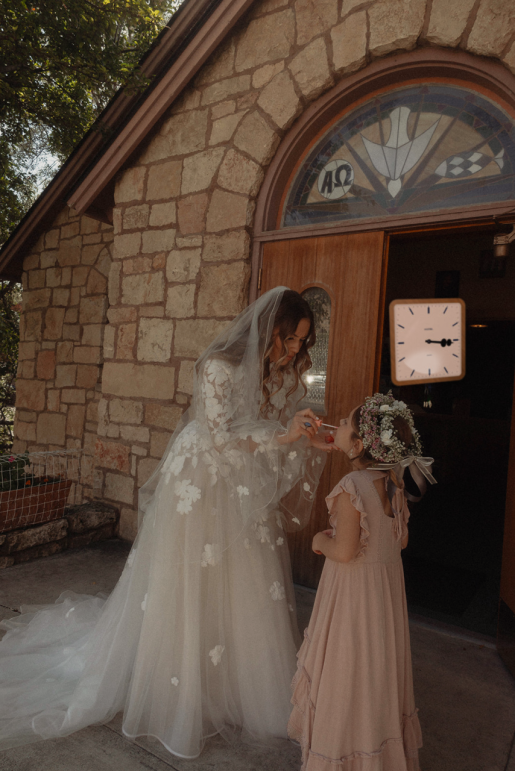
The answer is 3.16
